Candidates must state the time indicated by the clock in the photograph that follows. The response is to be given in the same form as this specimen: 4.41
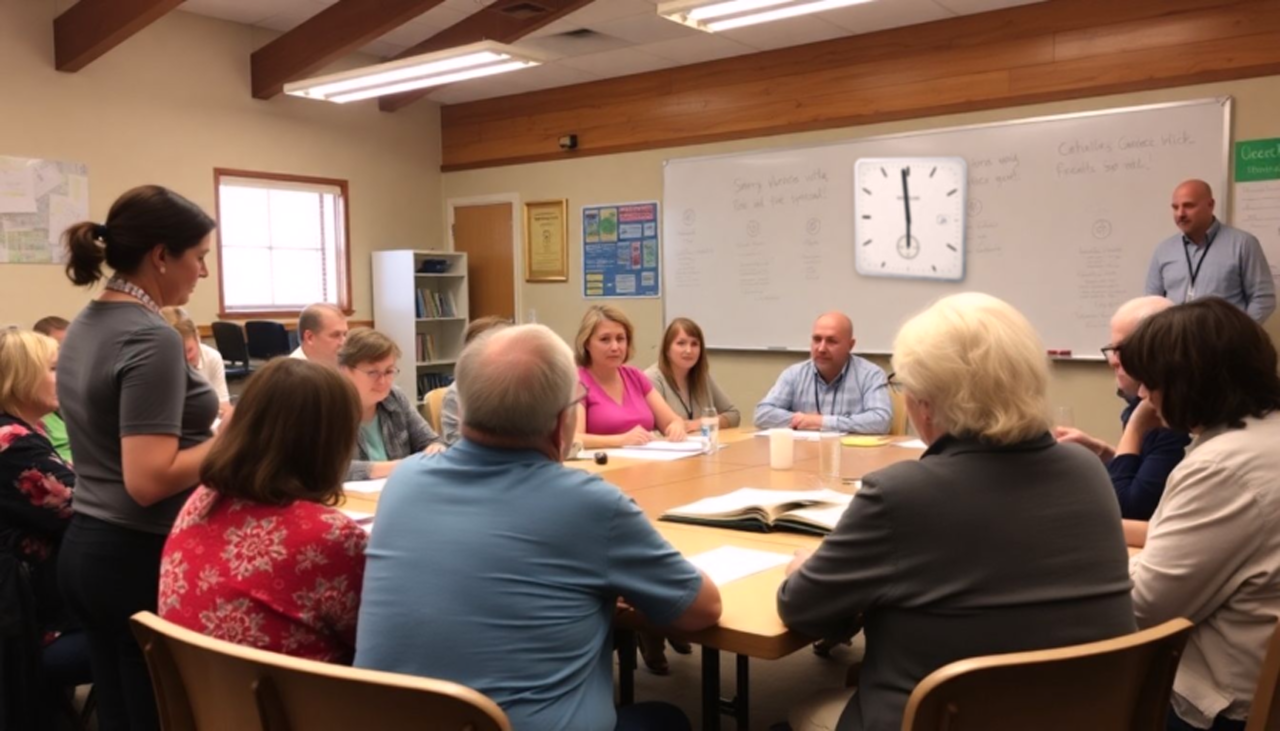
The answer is 5.59
